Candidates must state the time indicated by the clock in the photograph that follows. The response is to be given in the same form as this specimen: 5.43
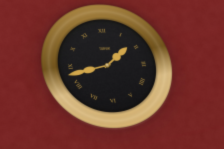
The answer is 1.43
